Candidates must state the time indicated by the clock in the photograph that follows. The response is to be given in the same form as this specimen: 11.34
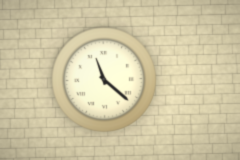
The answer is 11.22
